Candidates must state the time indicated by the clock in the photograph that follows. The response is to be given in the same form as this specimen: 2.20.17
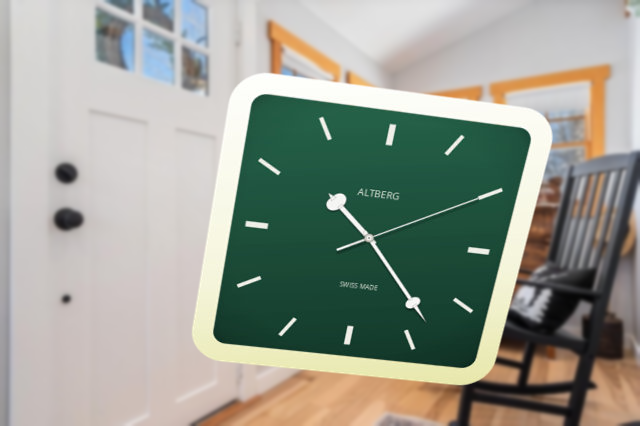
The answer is 10.23.10
